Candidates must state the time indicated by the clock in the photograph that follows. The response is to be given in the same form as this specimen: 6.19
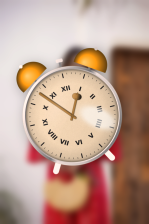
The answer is 12.53
